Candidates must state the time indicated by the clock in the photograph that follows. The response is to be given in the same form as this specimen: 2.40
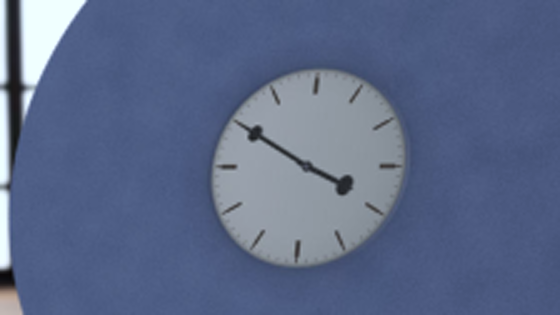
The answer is 3.50
